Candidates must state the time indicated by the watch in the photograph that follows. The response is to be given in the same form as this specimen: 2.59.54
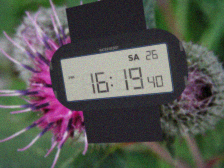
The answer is 16.19.40
